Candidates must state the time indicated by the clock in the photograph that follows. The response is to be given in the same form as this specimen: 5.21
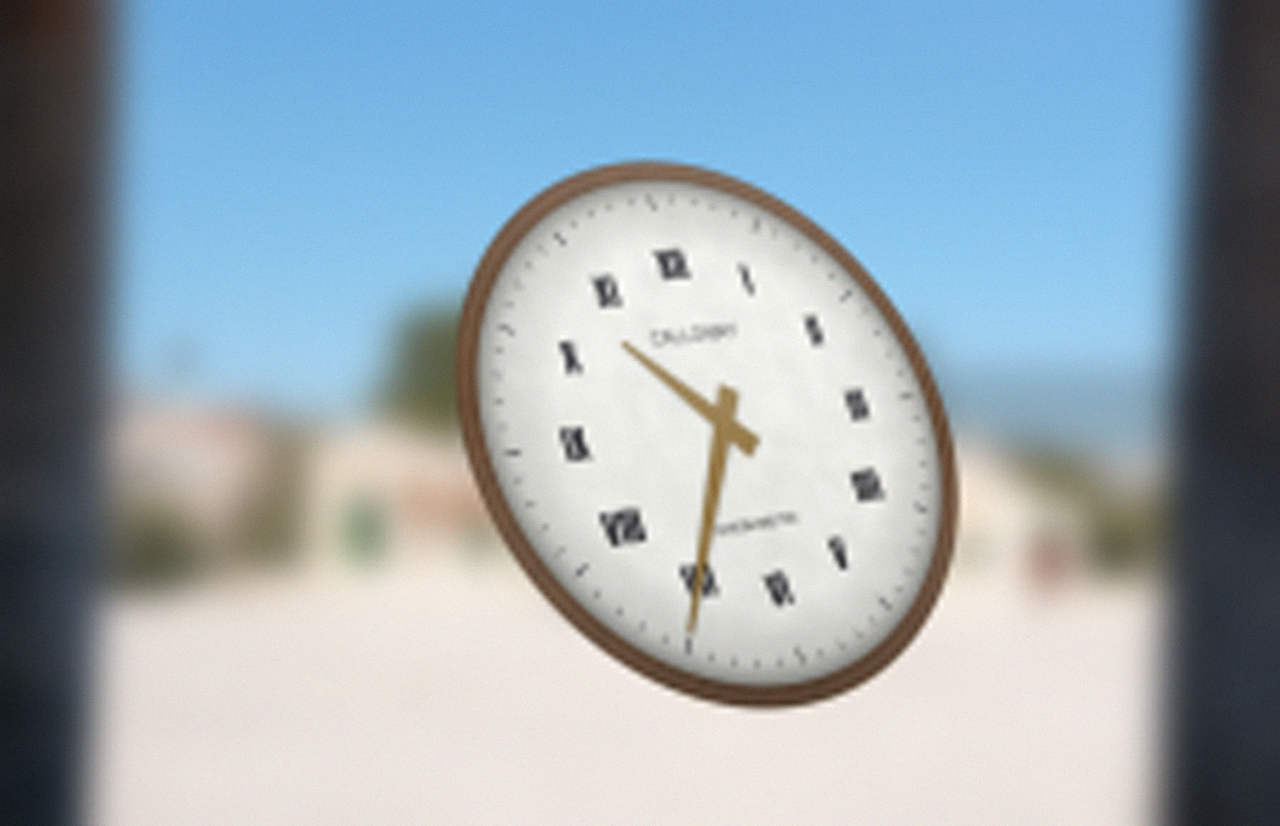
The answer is 10.35
